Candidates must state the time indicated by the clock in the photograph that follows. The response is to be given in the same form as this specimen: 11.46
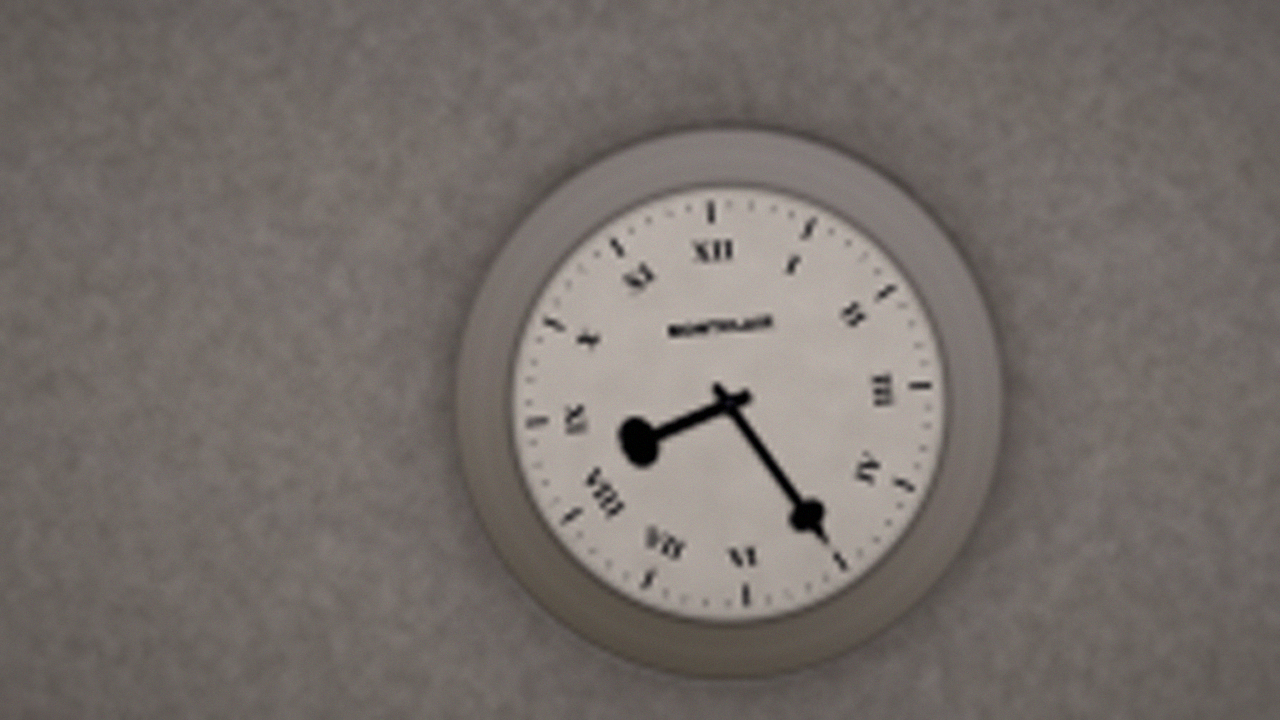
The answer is 8.25
